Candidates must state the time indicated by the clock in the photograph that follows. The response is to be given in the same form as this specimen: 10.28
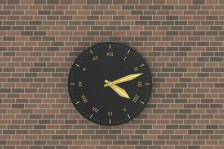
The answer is 4.12
